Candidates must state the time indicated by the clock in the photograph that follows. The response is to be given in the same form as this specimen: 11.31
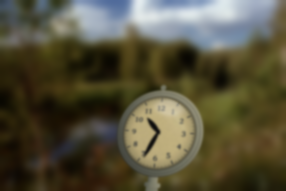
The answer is 10.34
